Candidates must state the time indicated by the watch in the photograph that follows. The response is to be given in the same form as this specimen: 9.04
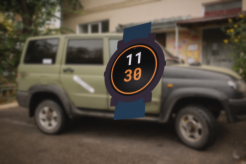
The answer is 11.30
